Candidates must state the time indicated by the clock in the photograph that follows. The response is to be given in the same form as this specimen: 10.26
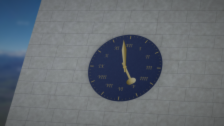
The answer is 4.58
